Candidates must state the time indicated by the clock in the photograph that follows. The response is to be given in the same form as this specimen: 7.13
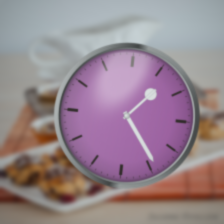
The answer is 1.24
